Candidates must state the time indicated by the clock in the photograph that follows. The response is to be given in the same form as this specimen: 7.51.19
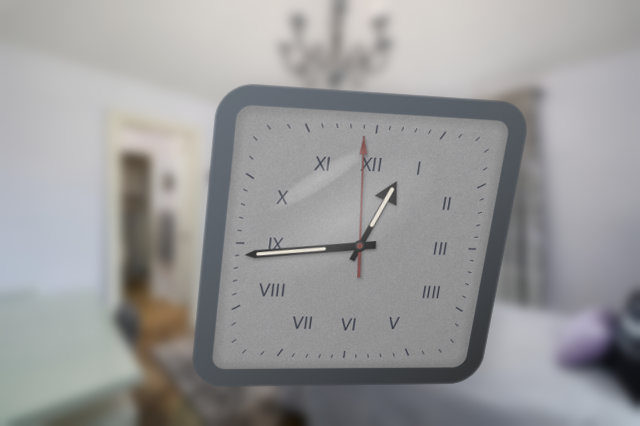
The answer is 12.43.59
